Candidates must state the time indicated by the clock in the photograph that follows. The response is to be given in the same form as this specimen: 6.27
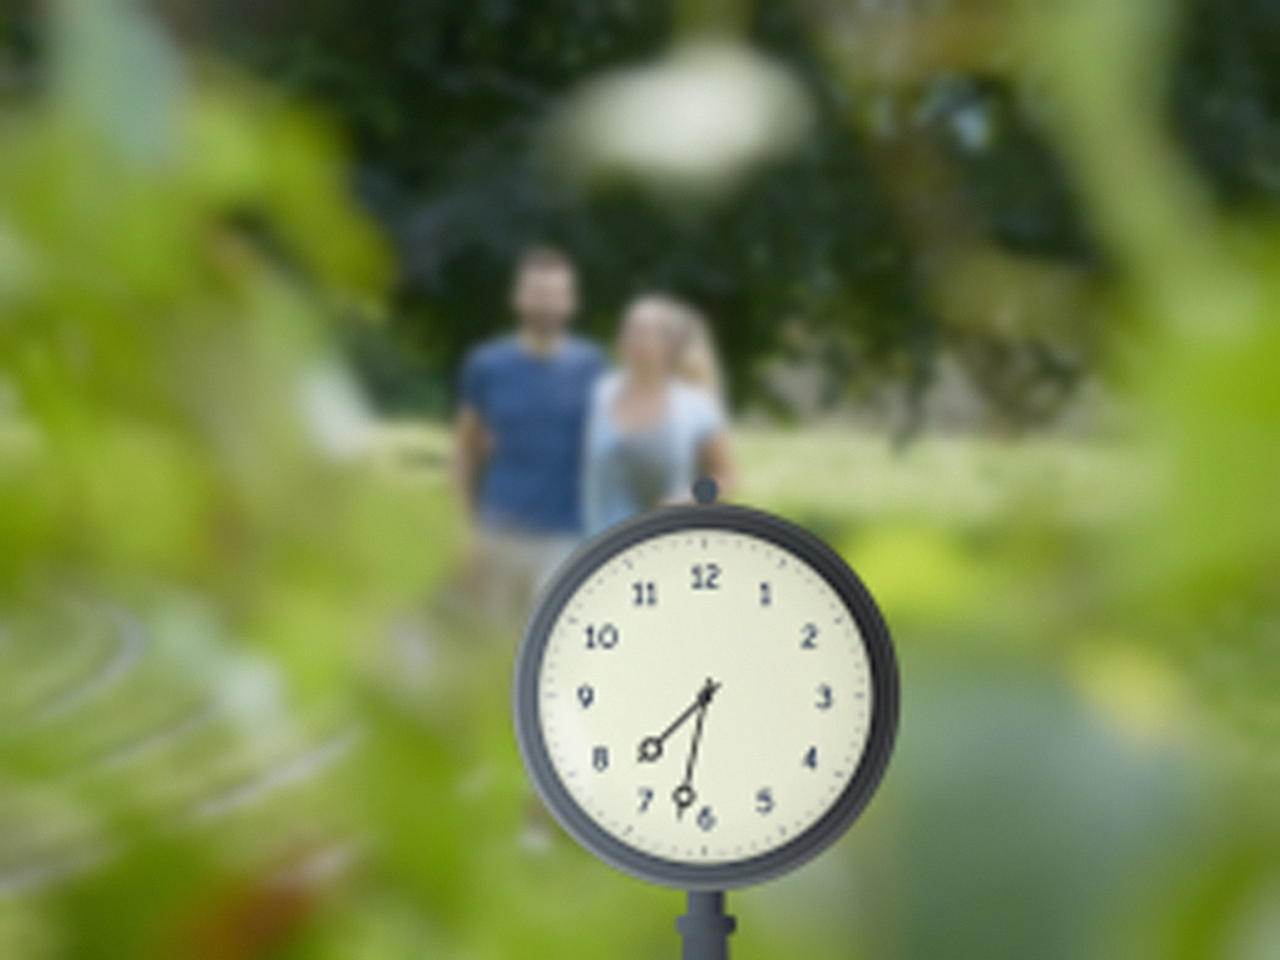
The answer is 7.32
